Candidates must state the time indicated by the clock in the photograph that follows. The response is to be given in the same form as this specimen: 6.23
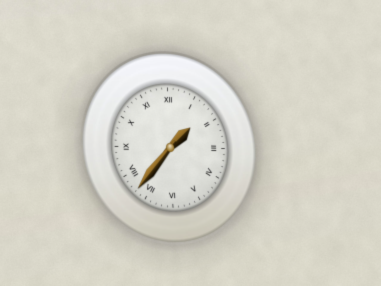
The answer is 1.37
